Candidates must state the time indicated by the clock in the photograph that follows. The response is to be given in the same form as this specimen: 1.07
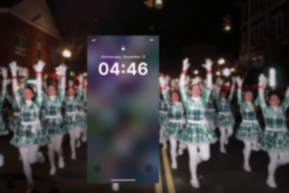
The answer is 4.46
